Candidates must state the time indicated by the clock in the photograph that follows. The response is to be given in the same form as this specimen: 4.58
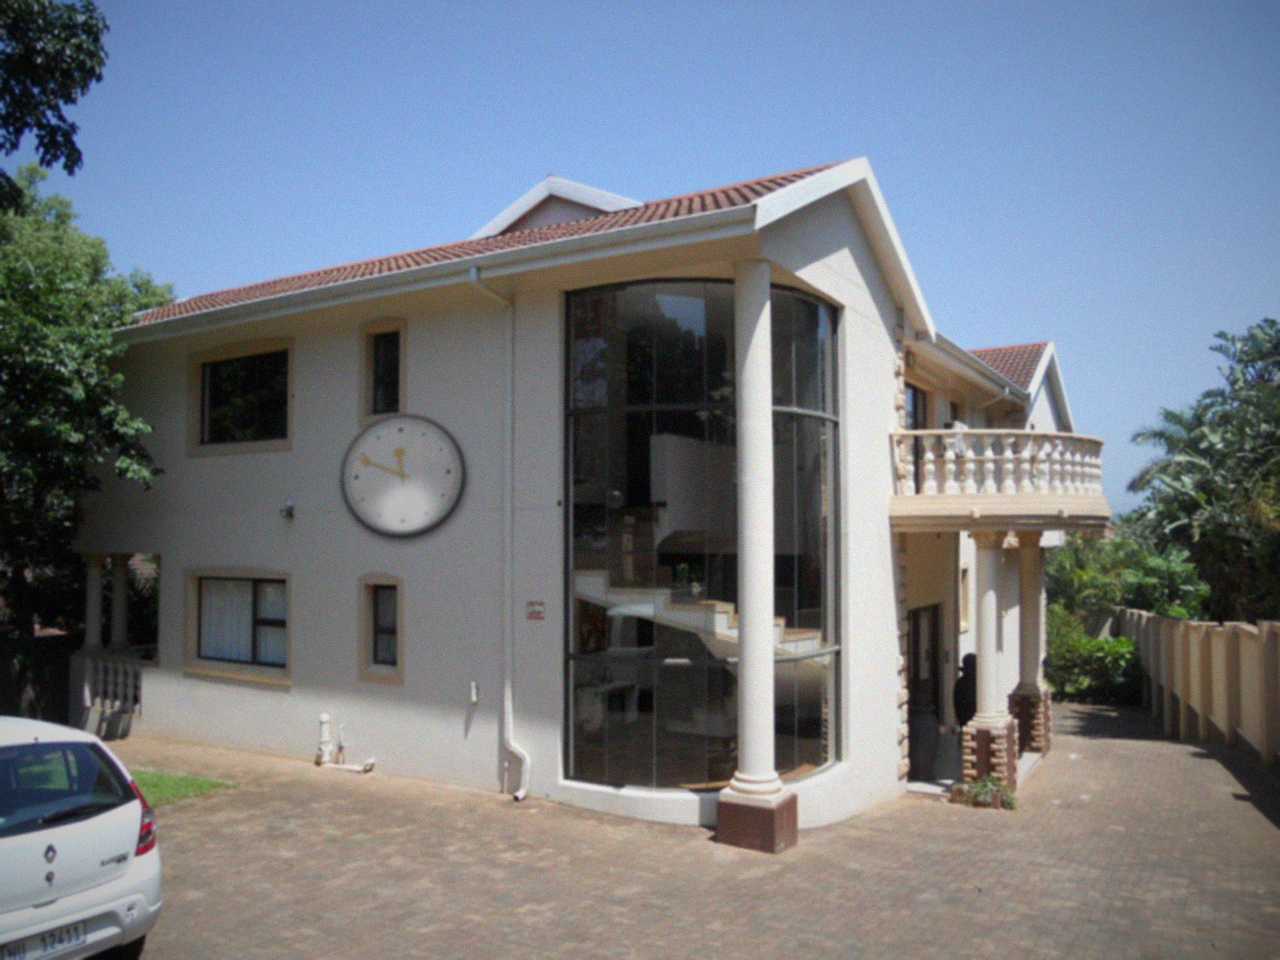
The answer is 11.49
